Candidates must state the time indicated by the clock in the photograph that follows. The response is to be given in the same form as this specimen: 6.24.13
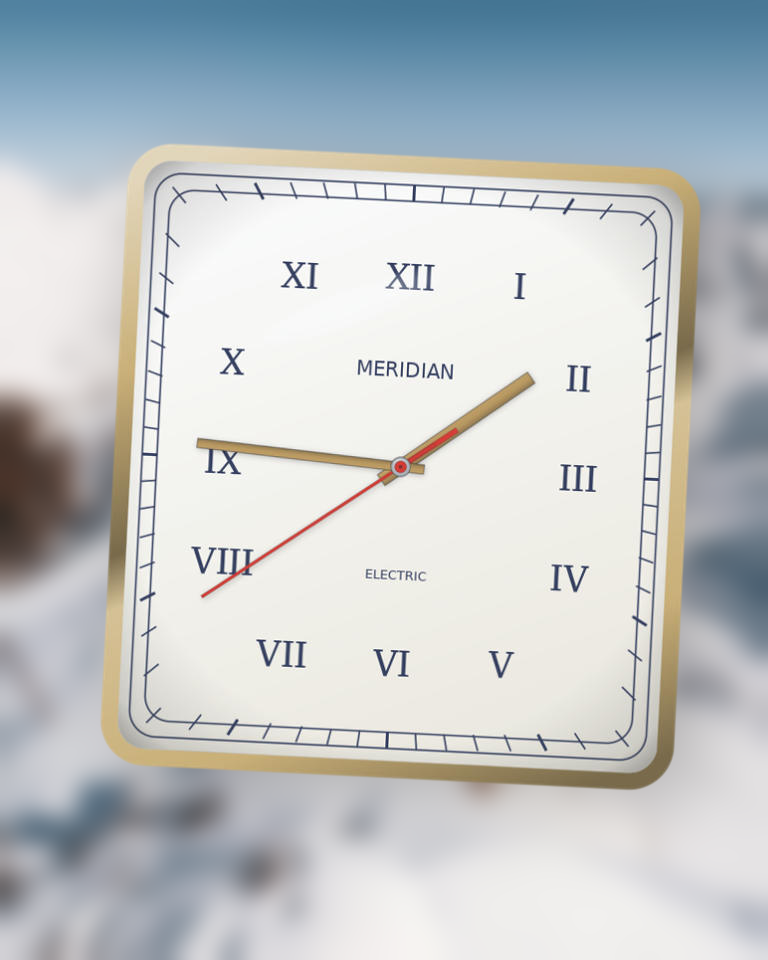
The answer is 1.45.39
